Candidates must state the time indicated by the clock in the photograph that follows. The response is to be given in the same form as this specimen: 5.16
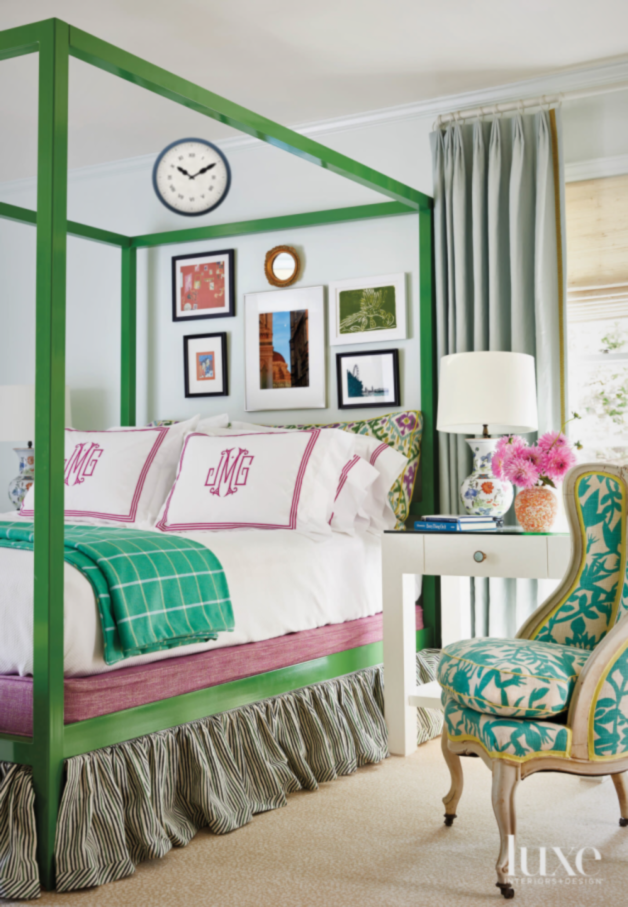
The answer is 10.10
